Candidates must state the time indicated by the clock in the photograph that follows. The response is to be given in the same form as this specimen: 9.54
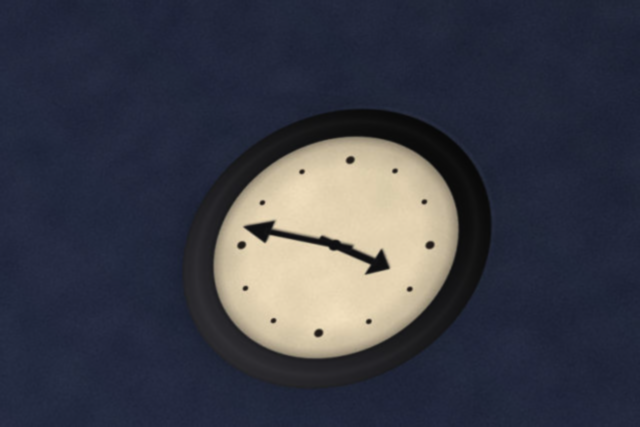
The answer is 3.47
